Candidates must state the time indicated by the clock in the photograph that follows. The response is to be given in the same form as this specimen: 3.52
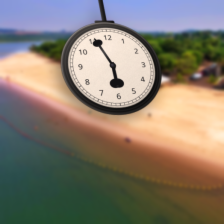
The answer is 5.56
